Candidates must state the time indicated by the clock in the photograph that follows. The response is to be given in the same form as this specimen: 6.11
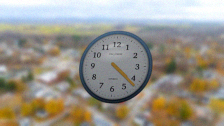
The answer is 4.22
